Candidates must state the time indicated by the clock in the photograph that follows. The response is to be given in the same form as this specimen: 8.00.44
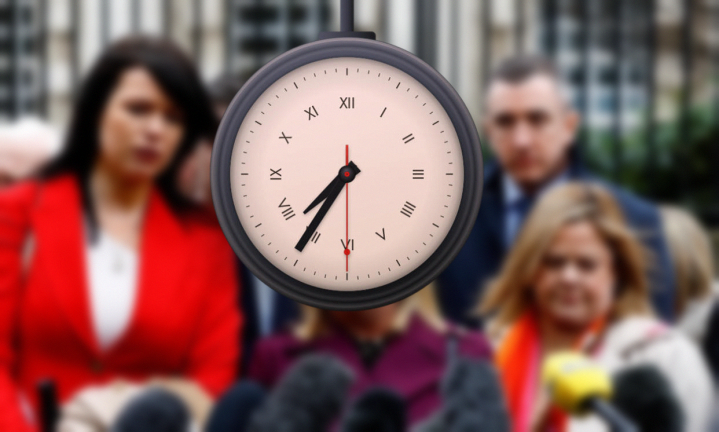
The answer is 7.35.30
